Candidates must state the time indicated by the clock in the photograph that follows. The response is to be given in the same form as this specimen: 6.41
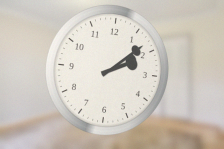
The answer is 2.08
